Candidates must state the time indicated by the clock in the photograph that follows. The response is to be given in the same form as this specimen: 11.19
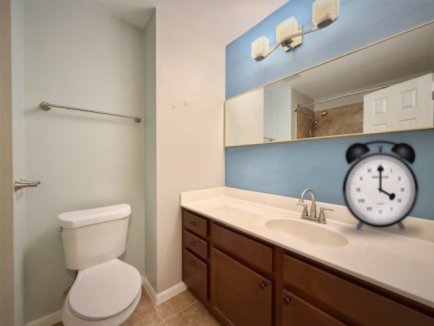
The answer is 4.00
